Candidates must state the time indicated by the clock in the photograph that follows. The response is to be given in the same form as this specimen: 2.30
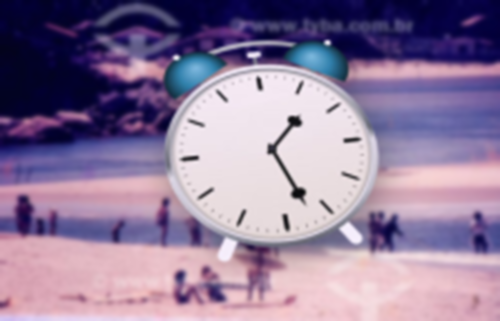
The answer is 1.27
